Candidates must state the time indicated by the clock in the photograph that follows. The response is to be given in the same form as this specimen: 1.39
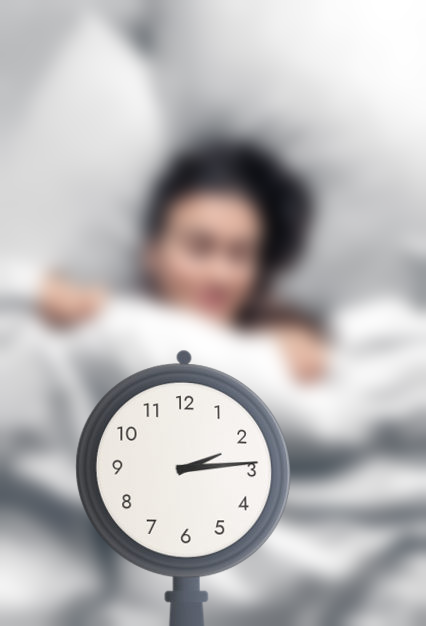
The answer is 2.14
